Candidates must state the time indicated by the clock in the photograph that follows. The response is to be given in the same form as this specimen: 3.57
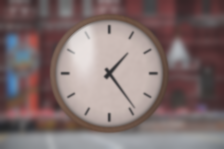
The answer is 1.24
